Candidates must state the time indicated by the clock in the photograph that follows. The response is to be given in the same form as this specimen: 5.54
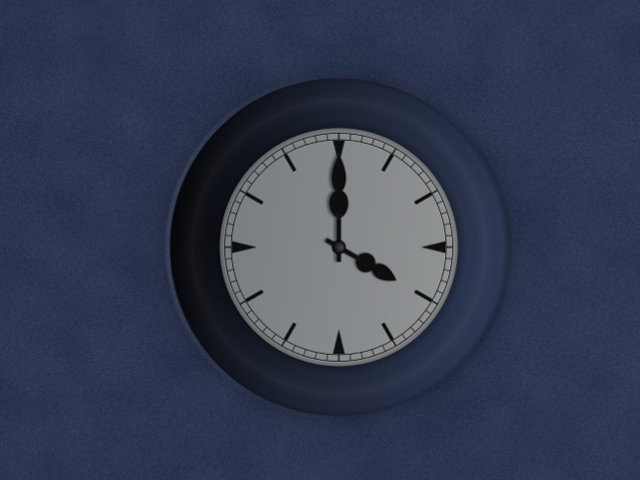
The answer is 4.00
